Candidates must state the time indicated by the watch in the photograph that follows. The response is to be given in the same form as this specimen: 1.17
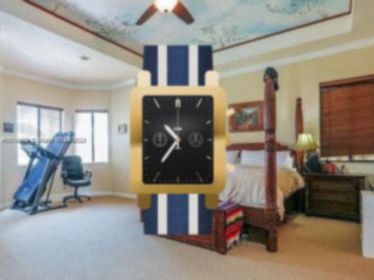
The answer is 10.36
